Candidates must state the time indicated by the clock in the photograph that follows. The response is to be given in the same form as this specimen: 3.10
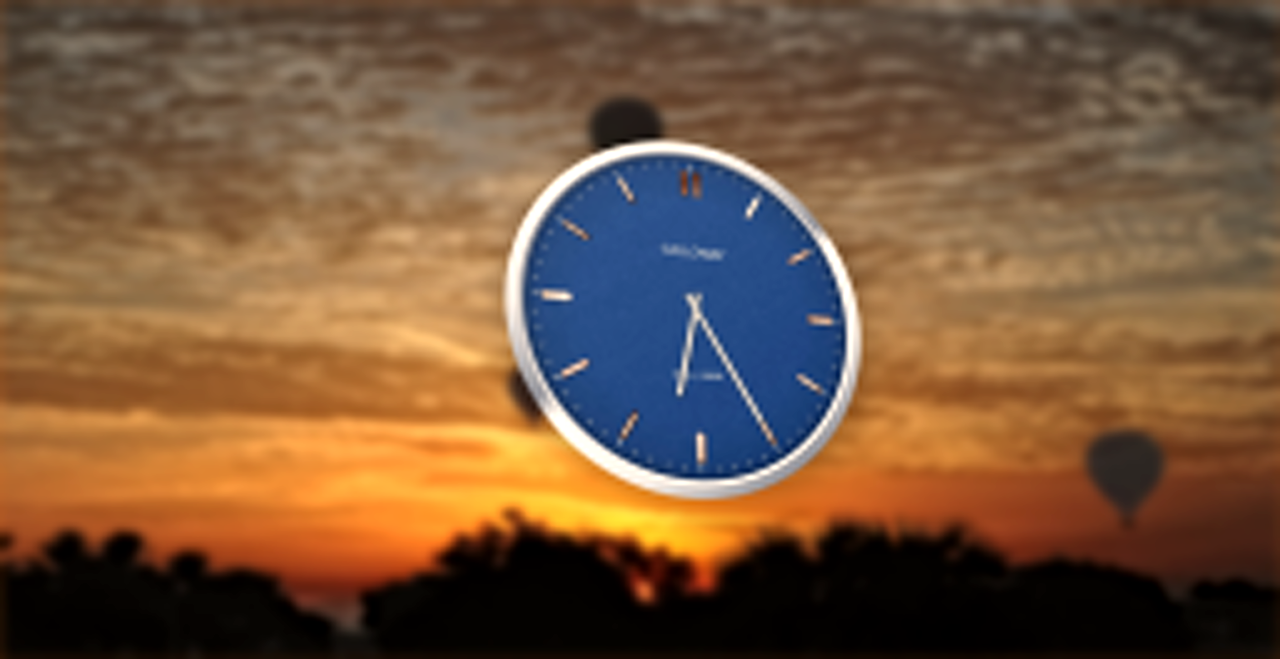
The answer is 6.25
